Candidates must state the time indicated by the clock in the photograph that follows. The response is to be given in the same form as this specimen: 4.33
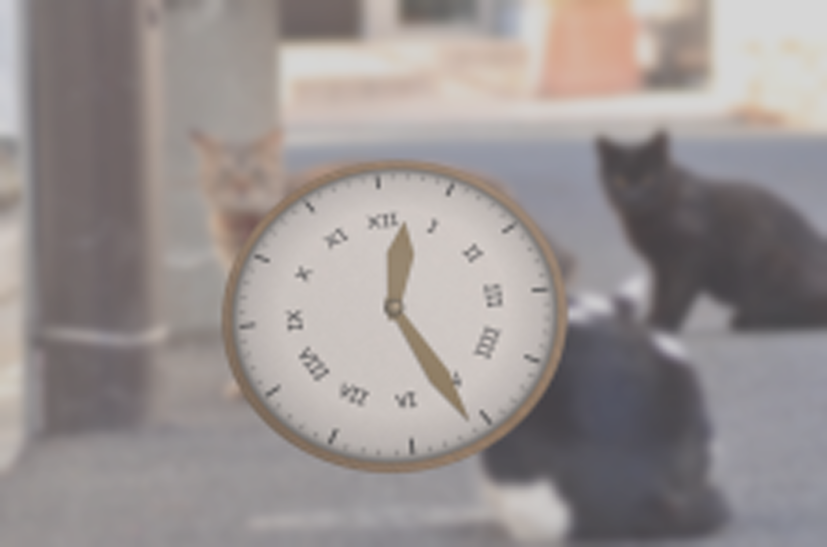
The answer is 12.26
